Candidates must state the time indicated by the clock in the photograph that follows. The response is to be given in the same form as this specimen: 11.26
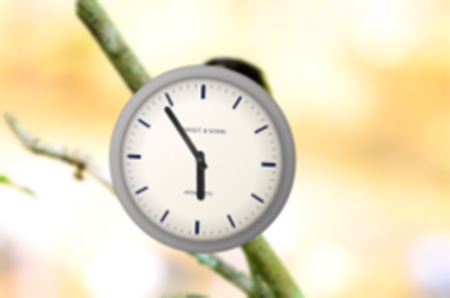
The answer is 5.54
